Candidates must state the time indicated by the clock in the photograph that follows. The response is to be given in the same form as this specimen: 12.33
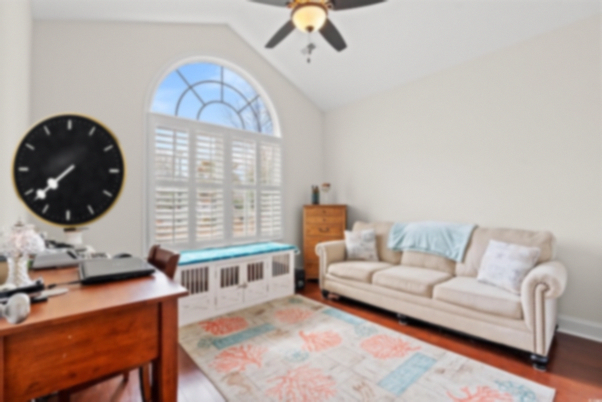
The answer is 7.38
